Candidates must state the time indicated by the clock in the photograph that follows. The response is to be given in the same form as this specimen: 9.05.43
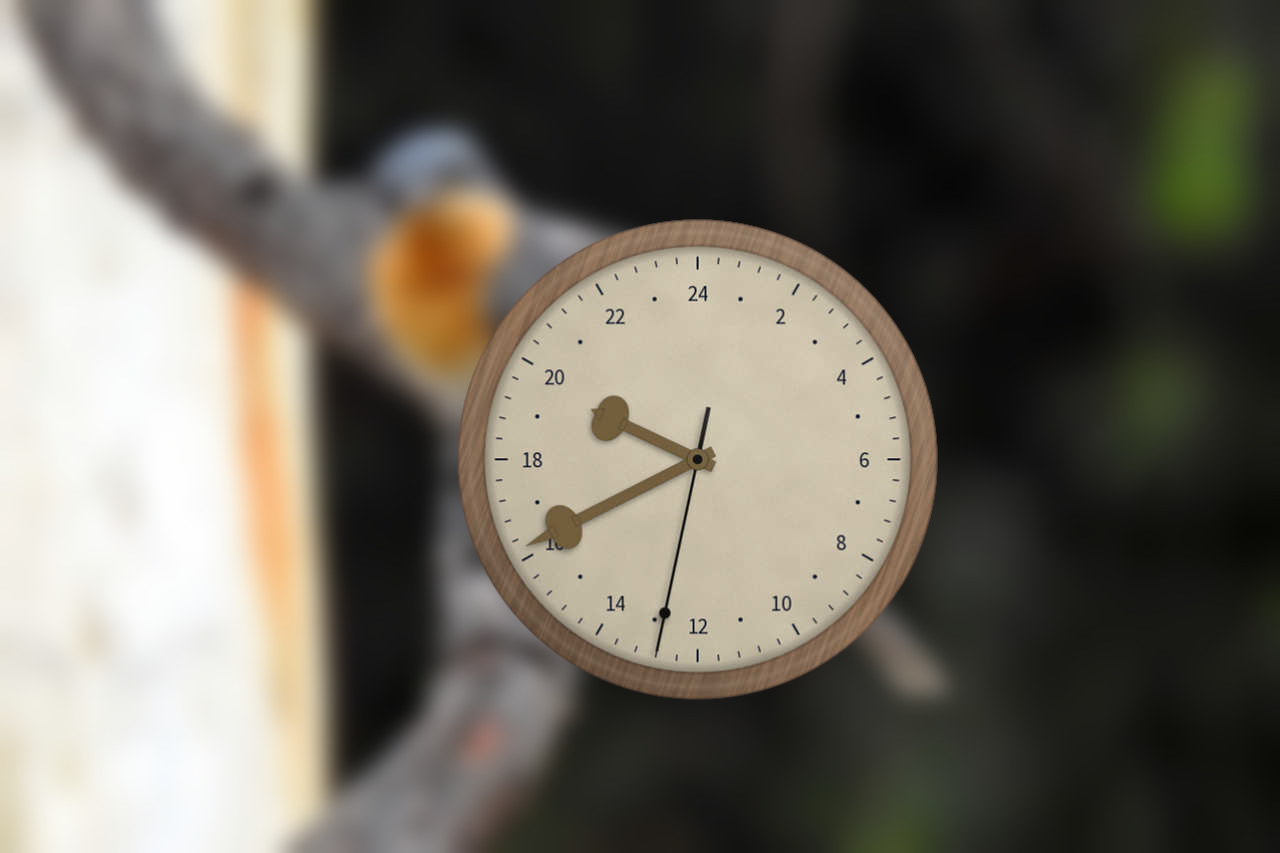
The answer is 19.40.32
